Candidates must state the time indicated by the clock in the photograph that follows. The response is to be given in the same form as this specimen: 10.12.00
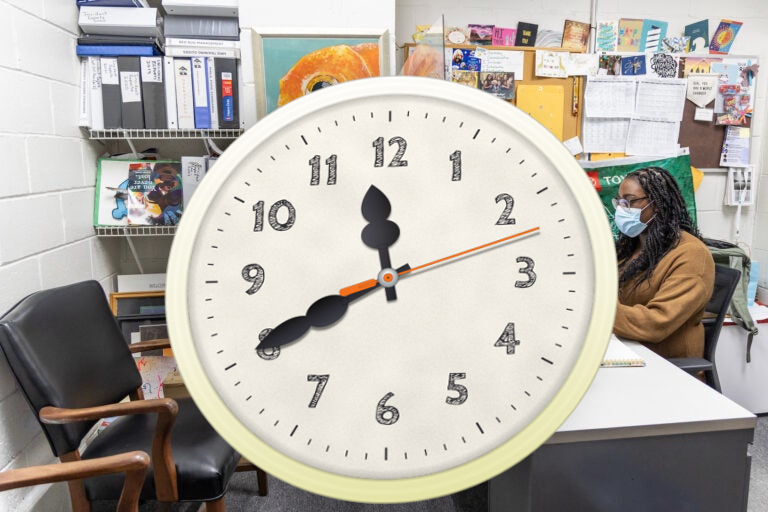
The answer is 11.40.12
